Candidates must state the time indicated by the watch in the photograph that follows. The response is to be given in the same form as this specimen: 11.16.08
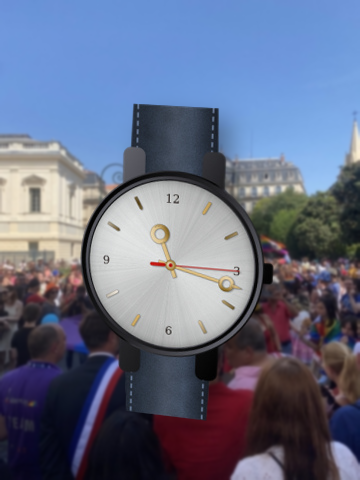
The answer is 11.17.15
